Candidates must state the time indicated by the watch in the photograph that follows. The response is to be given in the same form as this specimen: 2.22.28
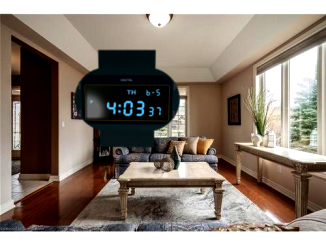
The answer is 4.03.37
